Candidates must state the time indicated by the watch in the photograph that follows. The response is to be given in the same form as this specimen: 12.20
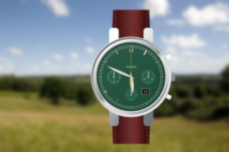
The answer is 5.49
